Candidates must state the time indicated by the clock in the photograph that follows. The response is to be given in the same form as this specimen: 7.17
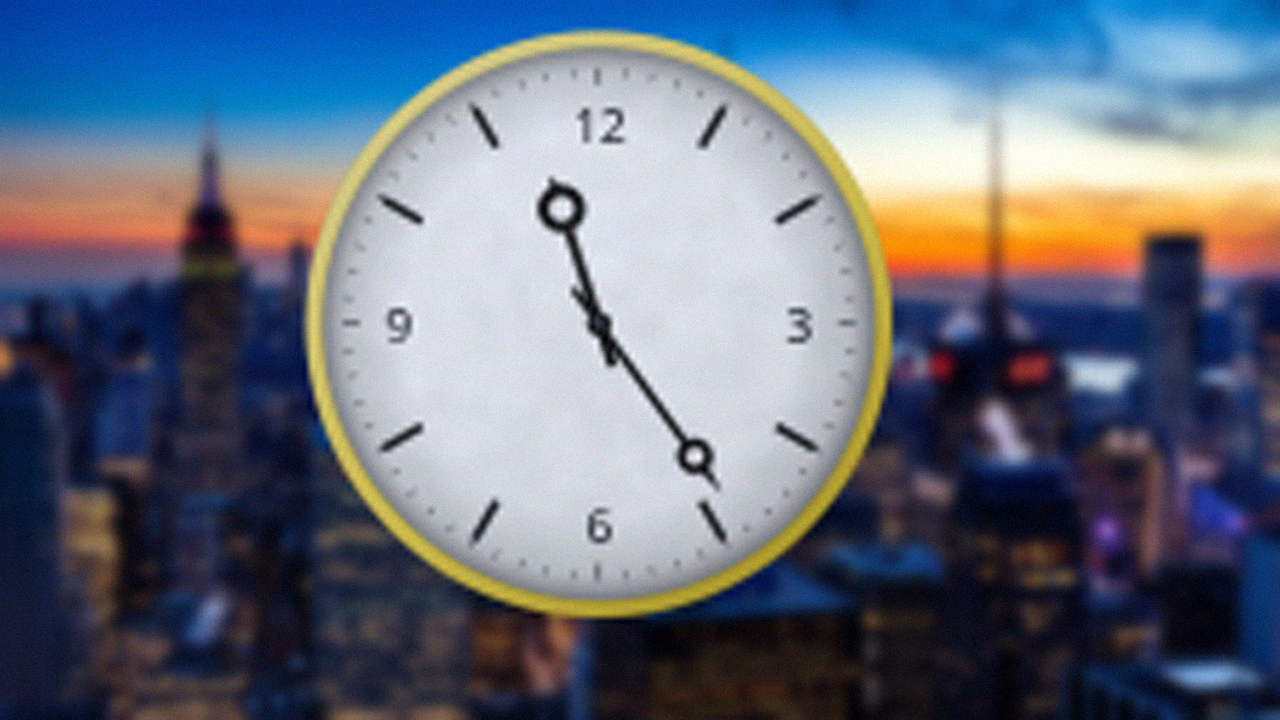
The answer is 11.24
